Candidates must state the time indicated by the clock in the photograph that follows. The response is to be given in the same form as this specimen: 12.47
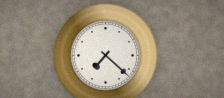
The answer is 7.22
